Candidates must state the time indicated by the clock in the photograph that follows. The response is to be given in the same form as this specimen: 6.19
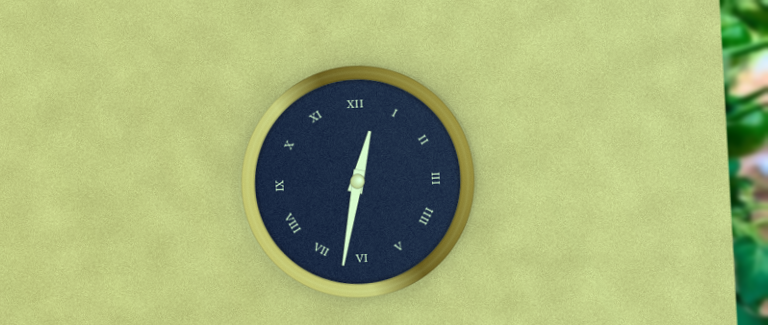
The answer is 12.32
